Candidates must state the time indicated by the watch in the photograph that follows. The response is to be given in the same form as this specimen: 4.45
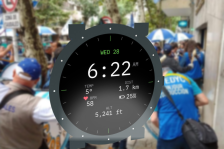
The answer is 6.22
